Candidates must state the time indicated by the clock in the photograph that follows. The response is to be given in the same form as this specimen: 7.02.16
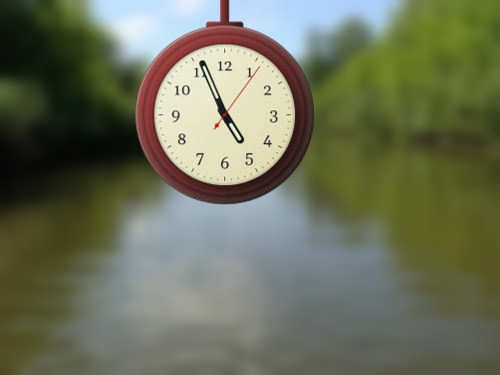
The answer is 4.56.06
